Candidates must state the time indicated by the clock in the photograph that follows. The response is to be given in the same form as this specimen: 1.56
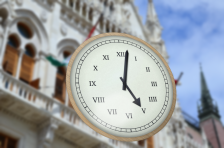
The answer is 5.02
